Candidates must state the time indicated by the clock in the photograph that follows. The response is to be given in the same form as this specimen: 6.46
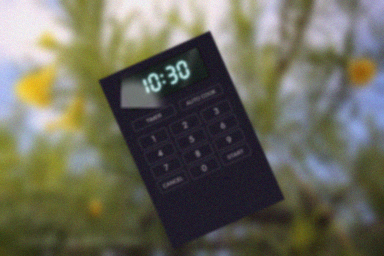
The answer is 10.30
